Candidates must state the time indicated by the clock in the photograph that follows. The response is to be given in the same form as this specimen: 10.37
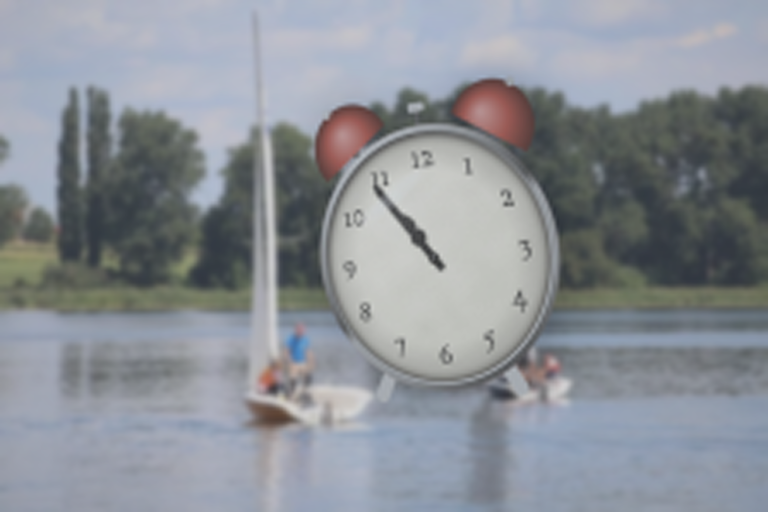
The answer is 10.54
